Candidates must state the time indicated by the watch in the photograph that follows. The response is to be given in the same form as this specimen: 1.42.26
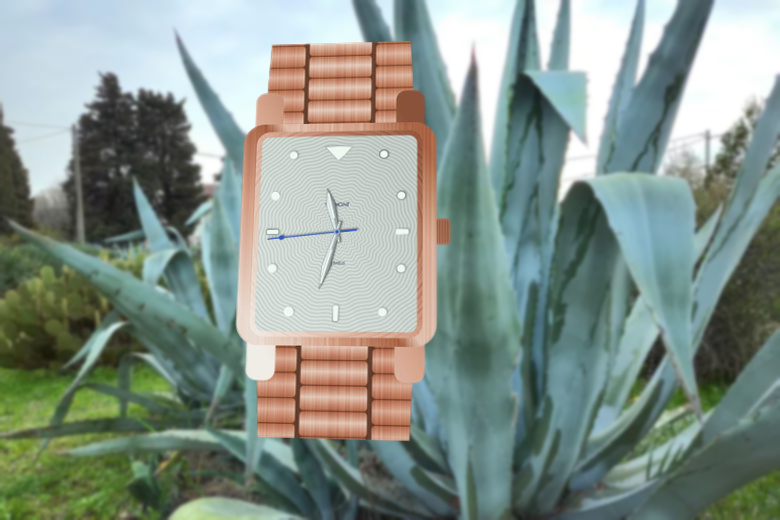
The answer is 11.32.44
